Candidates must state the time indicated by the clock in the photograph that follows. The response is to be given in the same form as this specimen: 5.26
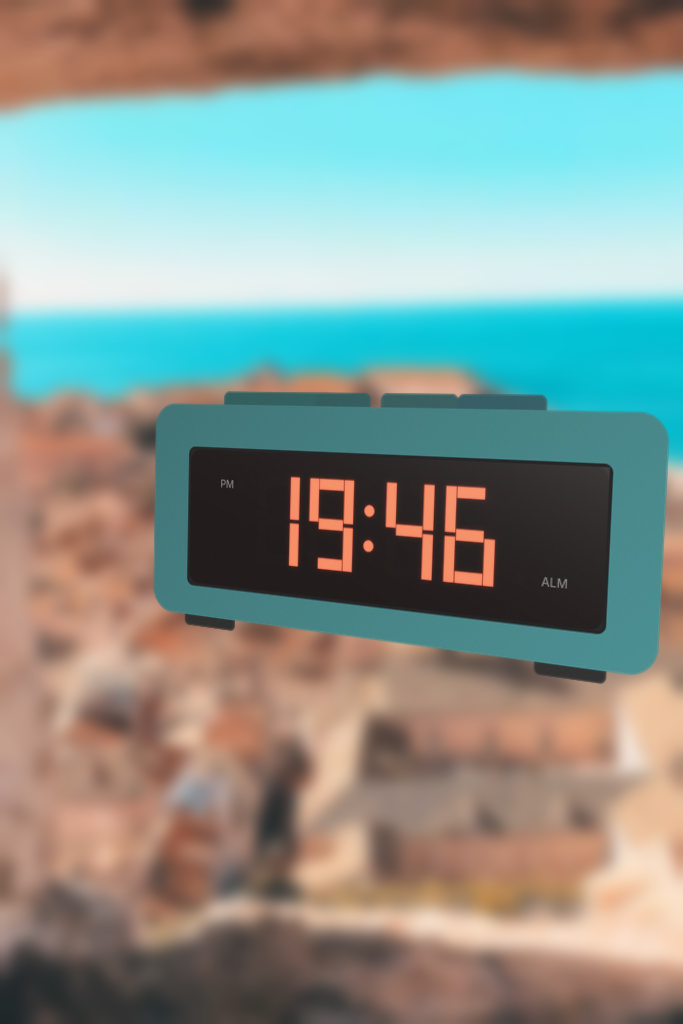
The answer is 19.46
